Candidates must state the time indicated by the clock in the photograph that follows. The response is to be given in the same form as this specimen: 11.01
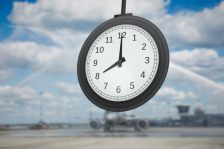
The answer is 8.00
